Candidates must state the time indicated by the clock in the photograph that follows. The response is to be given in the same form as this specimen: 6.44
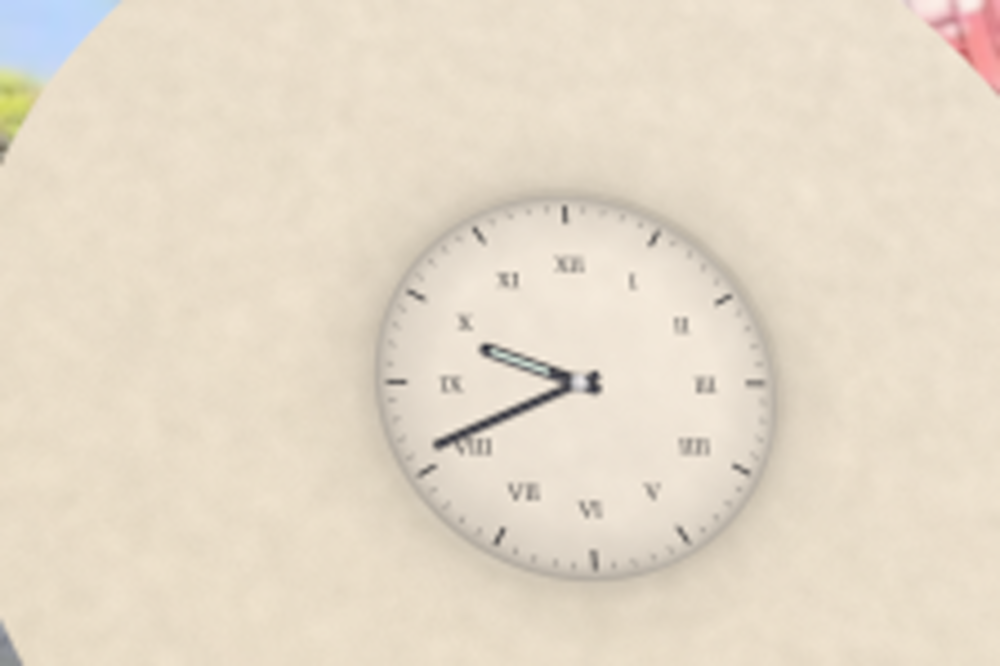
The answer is 9.41
